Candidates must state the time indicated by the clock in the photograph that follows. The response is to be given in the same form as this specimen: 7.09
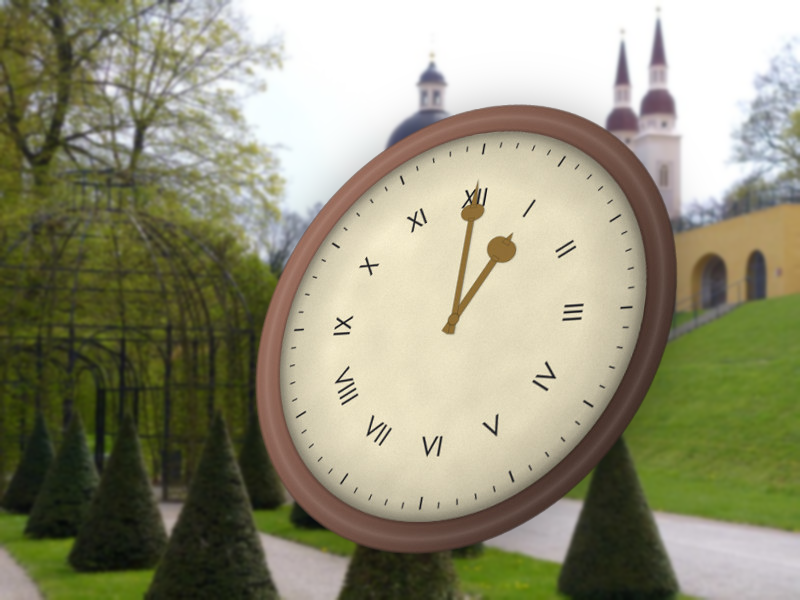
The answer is 1.00
